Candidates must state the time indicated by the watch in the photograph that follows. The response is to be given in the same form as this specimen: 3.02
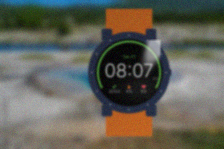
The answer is 8.07
